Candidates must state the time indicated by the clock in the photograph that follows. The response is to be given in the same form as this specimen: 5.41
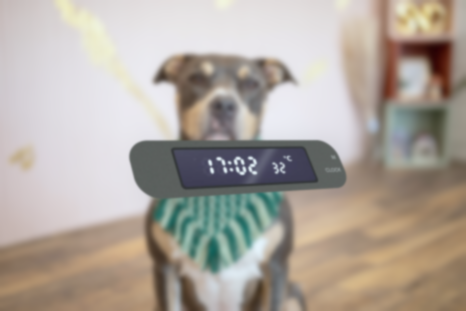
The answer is 17.02
